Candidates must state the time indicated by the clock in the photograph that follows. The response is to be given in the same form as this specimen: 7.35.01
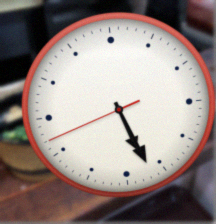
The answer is 5.26.42
